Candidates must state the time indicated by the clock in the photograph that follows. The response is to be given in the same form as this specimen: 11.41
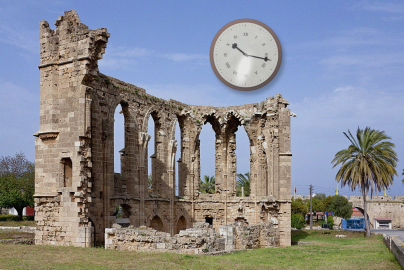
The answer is 10.17
